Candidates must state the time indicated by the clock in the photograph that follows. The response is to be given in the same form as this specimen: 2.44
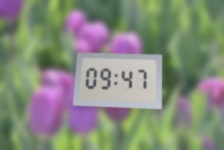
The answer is 9.47
